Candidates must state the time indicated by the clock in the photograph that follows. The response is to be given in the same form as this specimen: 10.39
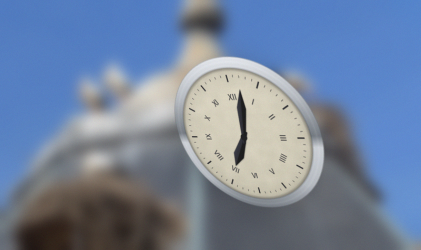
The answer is 7.02
